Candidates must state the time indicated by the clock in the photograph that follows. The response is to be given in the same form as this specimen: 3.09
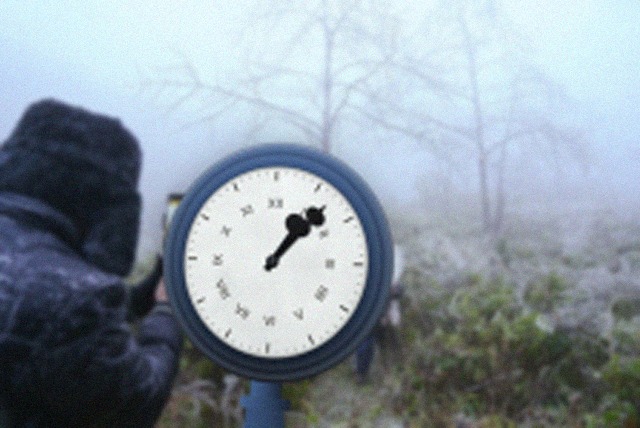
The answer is 1.07
